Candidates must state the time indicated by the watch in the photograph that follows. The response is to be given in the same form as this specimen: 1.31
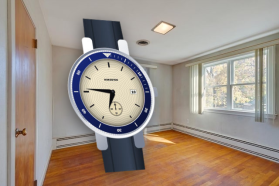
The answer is 6.46
